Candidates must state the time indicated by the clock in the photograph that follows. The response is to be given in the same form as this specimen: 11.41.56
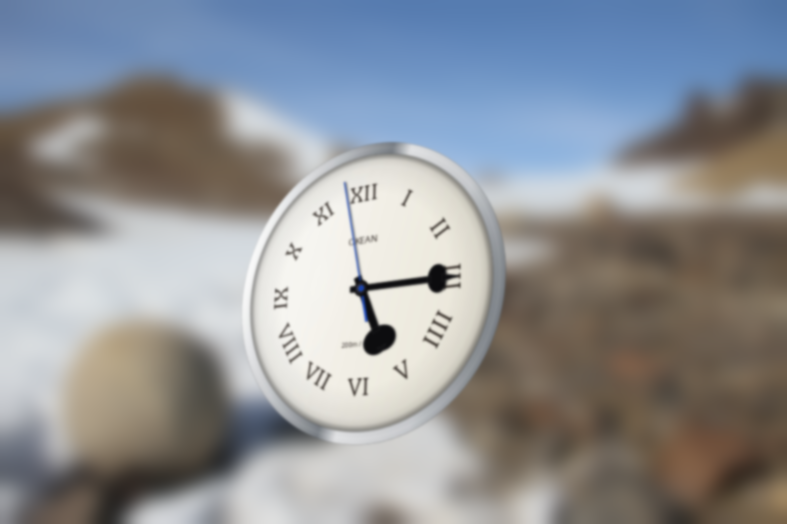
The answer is 5.14.58
